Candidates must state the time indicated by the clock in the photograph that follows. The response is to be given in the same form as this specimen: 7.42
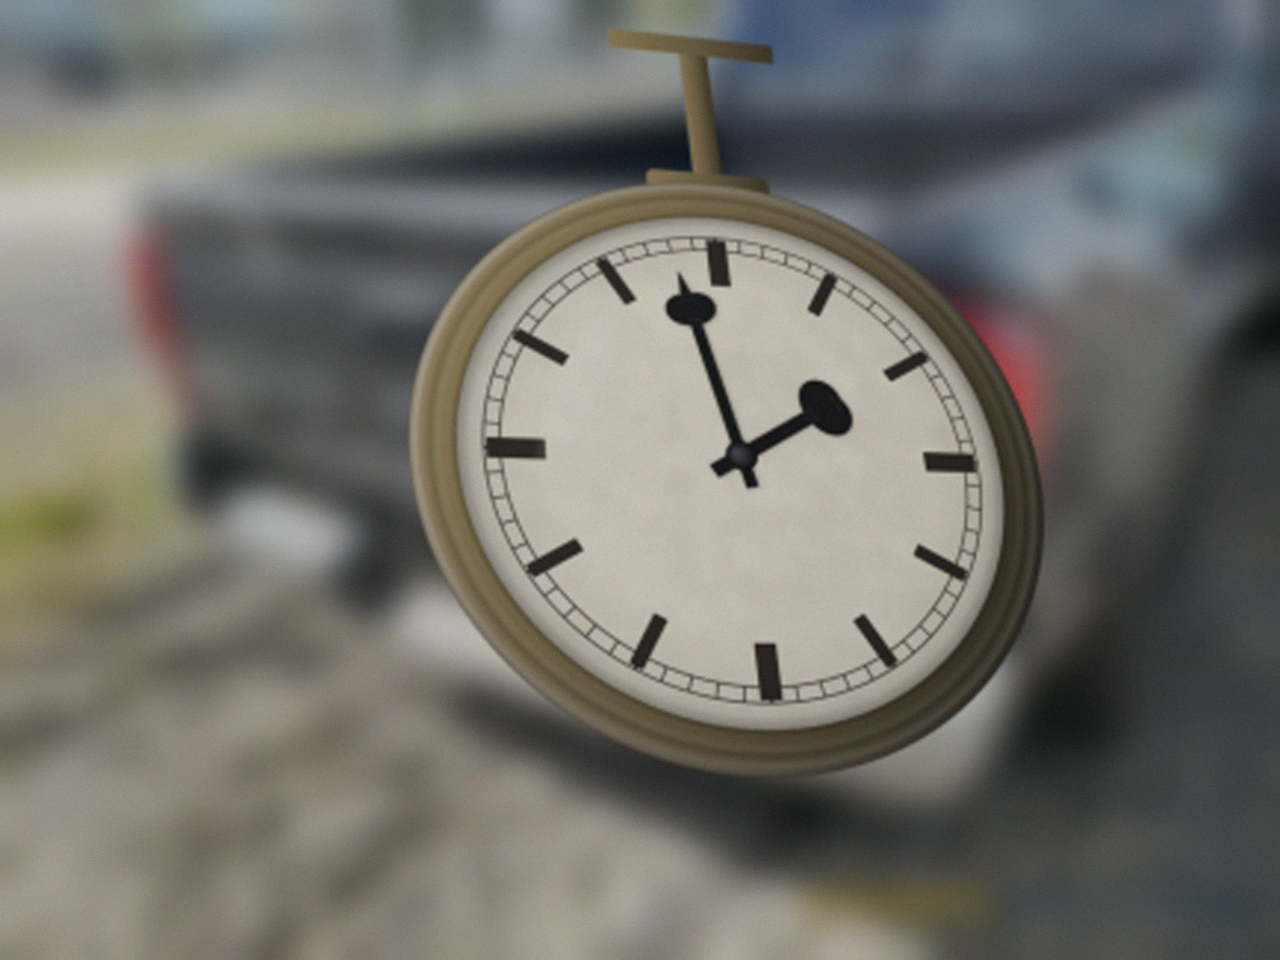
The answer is 1.58
